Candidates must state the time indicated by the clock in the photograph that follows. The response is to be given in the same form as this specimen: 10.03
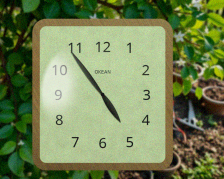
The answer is 4.54
